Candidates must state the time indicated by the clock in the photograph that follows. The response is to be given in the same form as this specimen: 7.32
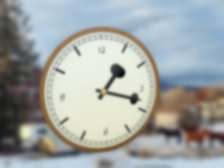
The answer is 1.18
